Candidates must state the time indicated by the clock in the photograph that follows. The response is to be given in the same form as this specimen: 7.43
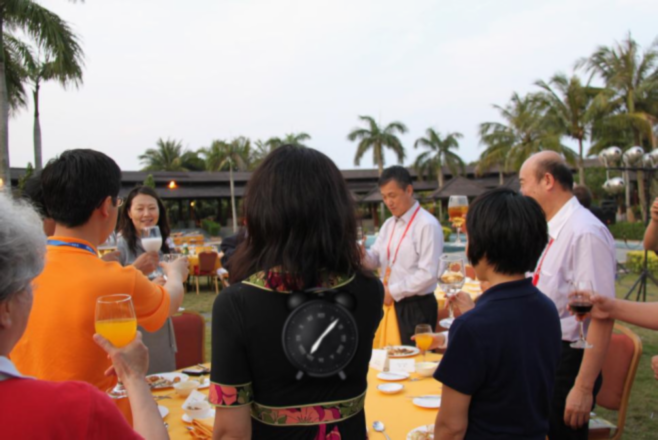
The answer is 7.07
